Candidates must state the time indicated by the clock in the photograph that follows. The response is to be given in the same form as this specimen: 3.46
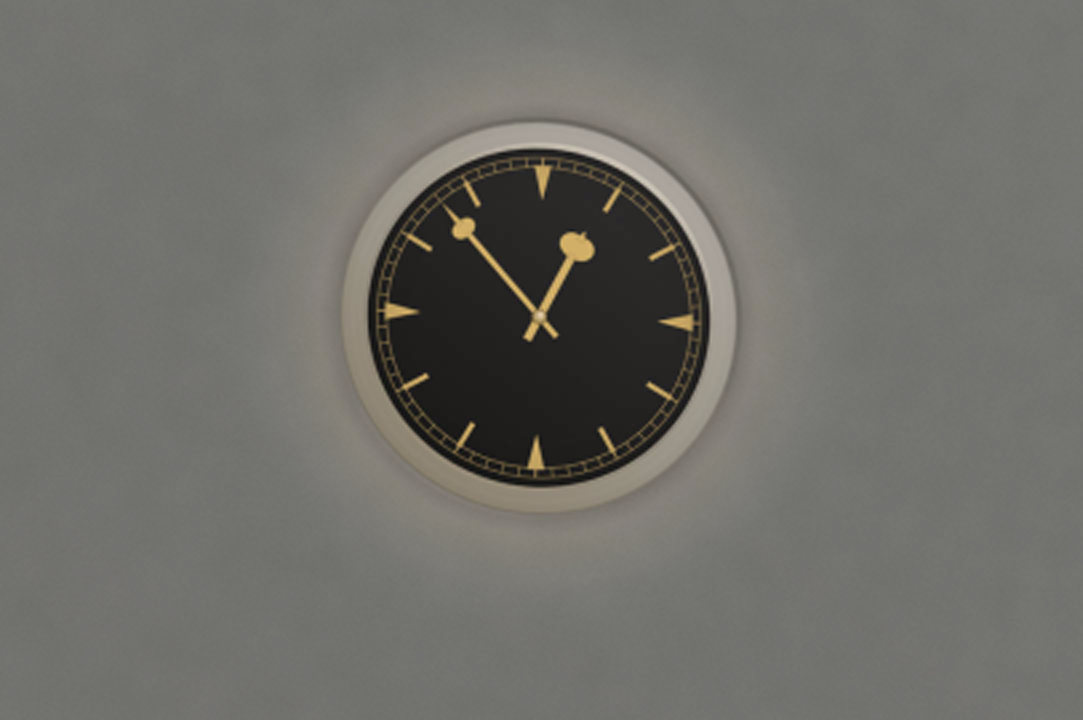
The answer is 12.53
